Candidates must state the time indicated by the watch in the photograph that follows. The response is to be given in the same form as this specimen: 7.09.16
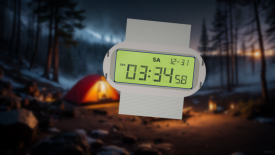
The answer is 3.34.58
